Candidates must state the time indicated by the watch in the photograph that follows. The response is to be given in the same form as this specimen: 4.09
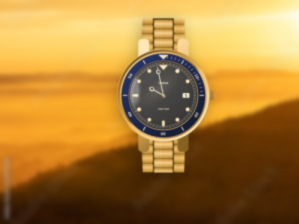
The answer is 9.58
